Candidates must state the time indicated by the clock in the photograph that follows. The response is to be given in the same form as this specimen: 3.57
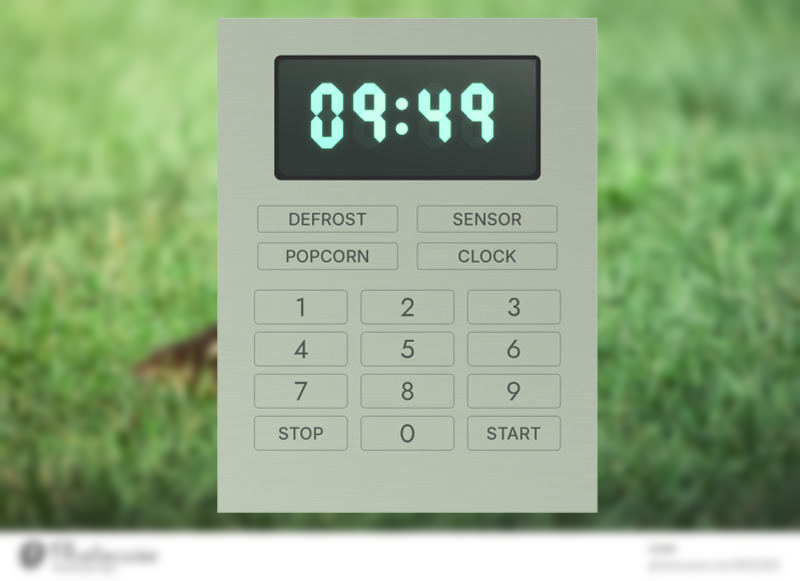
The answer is 9.49
